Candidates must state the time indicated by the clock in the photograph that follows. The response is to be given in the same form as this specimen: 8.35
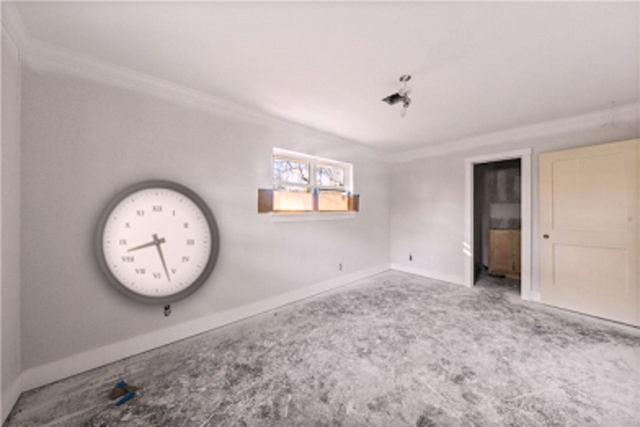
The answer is 8.27
